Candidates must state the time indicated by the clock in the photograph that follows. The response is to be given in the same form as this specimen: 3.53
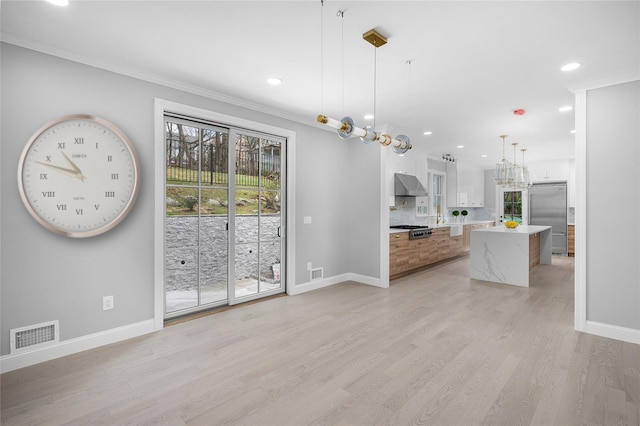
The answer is 10.48
